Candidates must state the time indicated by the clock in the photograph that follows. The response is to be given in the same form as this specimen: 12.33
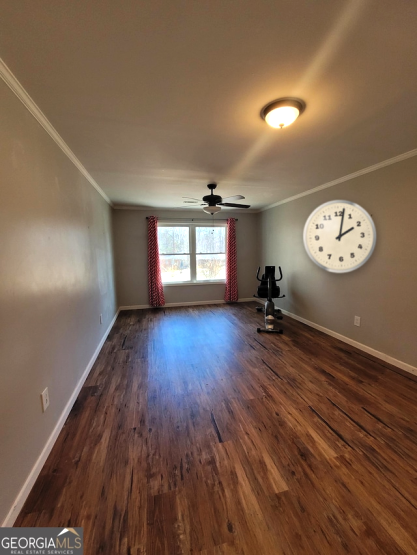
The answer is 2.02
